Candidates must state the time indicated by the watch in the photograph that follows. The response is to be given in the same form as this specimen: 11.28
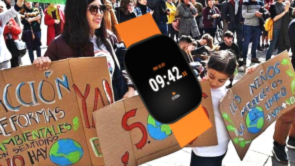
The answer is 9.42
